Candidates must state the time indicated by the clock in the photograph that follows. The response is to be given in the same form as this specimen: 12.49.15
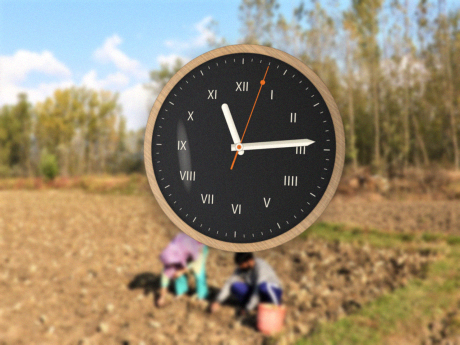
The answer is 11.14.03
